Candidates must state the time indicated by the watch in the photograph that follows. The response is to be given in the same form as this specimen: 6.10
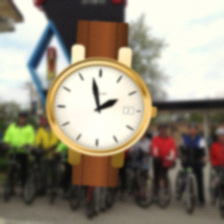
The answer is 1.58
